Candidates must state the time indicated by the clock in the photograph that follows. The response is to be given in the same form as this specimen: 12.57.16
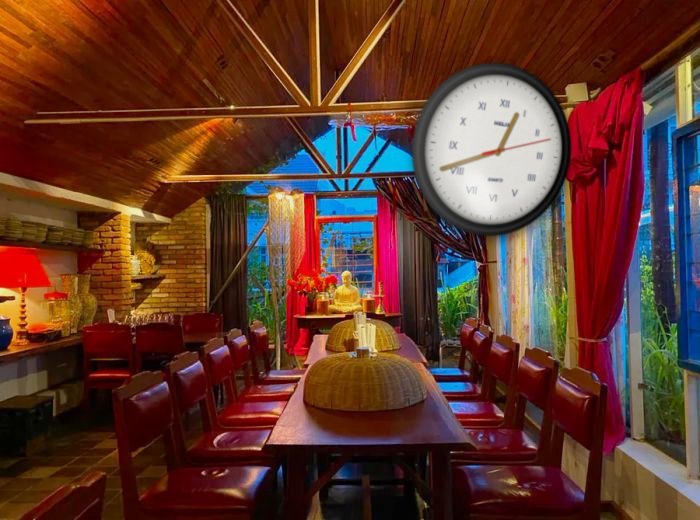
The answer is 12.41.12
